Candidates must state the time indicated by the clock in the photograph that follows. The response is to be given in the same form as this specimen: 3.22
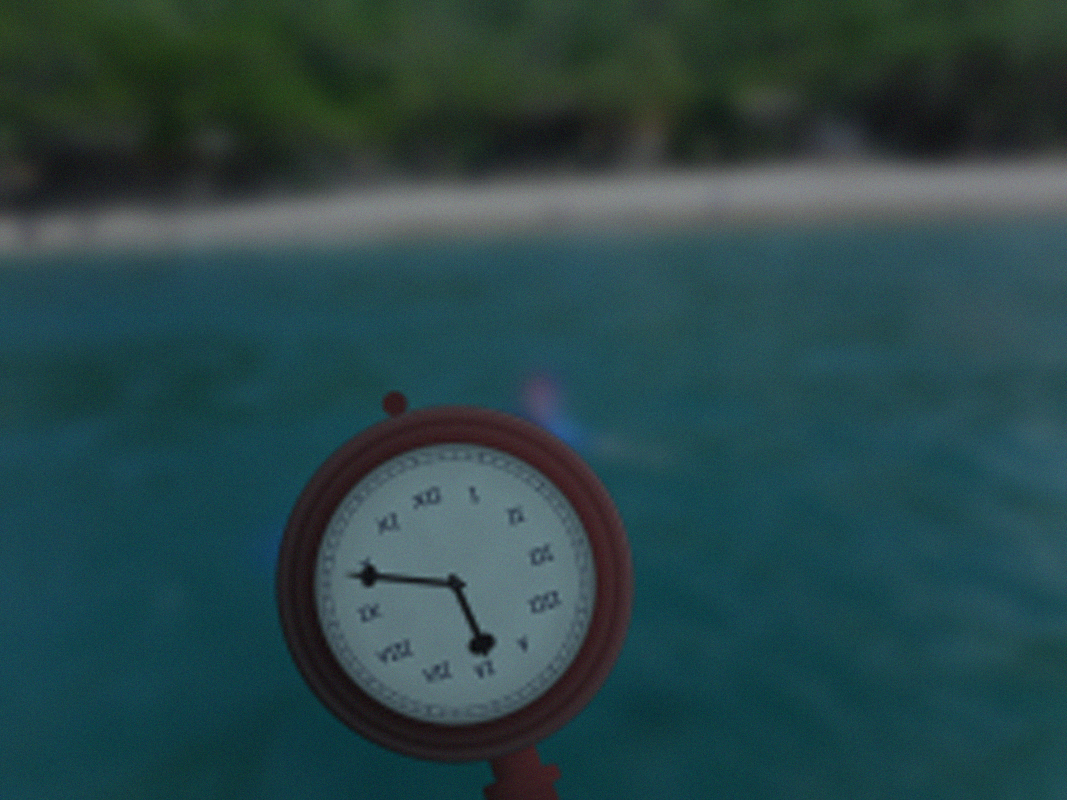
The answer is 5.49
